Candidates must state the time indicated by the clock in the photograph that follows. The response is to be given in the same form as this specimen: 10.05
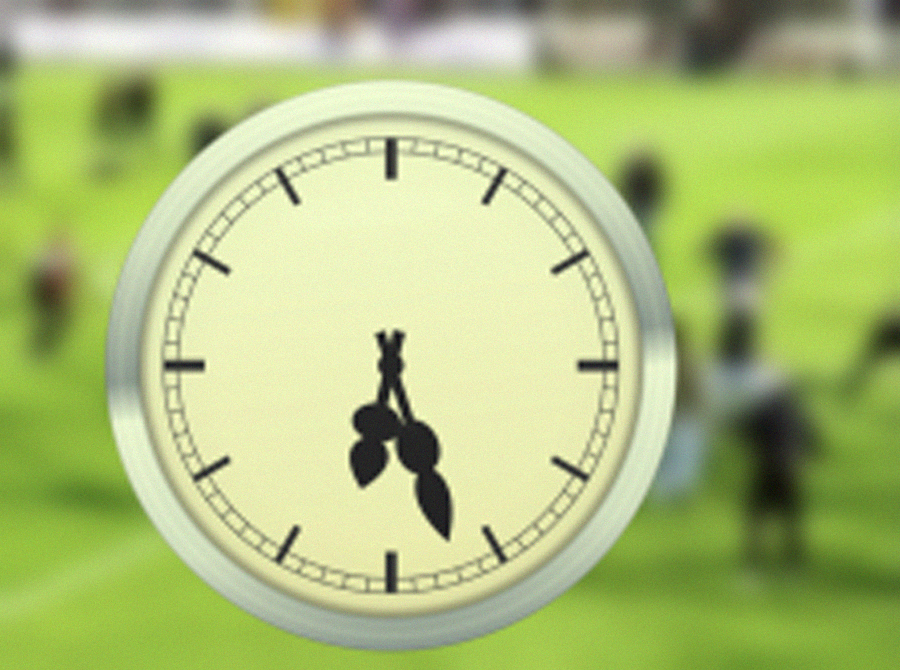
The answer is 6.27
